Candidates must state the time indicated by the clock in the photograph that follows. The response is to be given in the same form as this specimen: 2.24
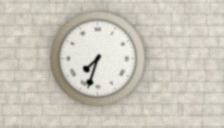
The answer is 7.33
